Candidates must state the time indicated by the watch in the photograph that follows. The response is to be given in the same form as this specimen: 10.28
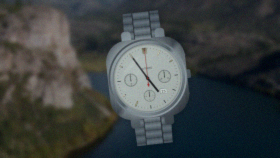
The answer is 4.55
